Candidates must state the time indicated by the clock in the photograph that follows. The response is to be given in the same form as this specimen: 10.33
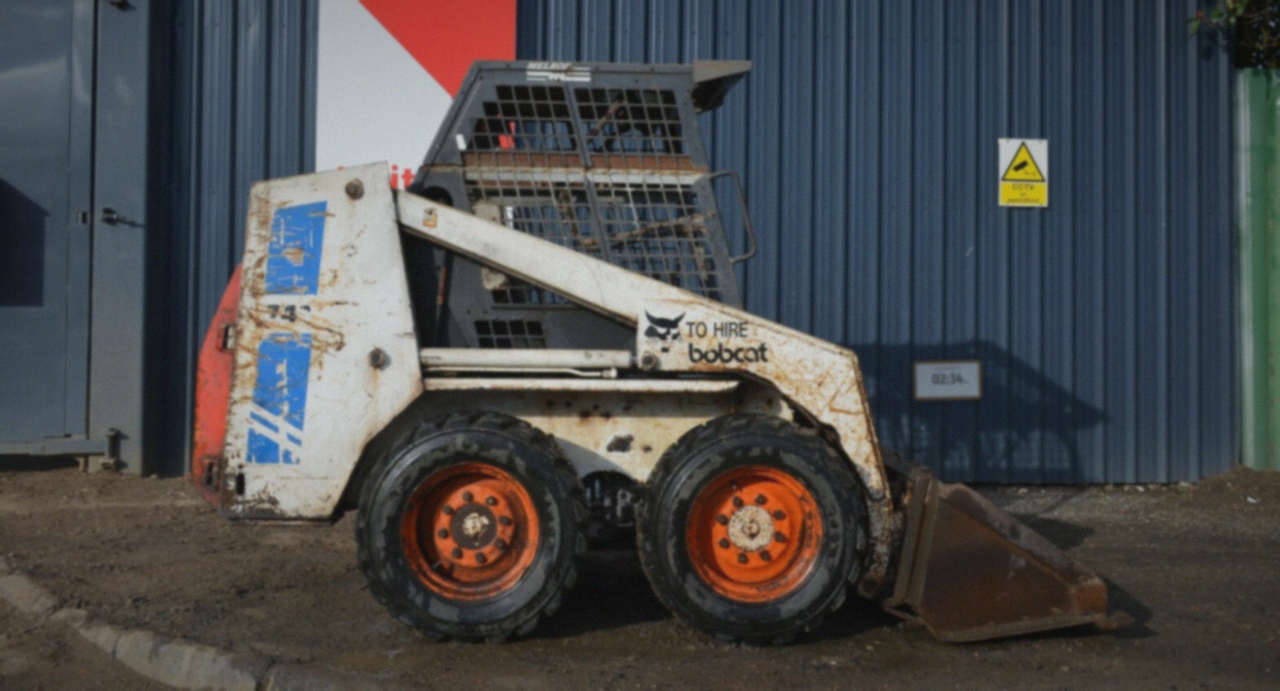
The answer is 2.34
